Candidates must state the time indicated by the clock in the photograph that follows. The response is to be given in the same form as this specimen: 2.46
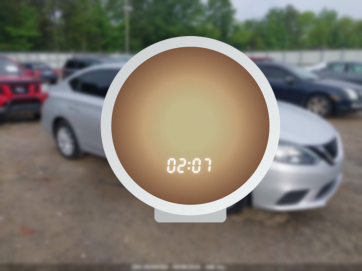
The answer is 2.07
